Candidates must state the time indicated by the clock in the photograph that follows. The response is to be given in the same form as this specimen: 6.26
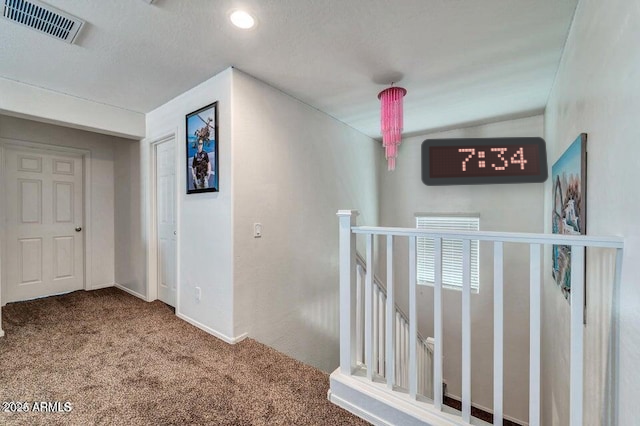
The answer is 7.34
